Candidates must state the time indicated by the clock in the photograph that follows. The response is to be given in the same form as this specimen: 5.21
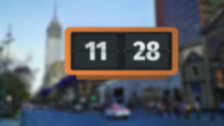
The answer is 11.28
